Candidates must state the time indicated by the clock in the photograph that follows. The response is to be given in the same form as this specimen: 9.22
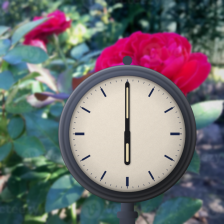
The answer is 6.00
